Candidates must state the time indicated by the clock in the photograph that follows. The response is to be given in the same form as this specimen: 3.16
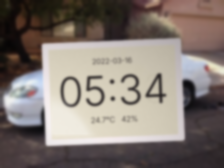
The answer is 5.34
